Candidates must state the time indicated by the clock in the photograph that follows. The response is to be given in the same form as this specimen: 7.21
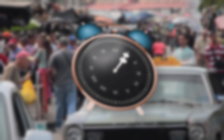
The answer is 1.05
